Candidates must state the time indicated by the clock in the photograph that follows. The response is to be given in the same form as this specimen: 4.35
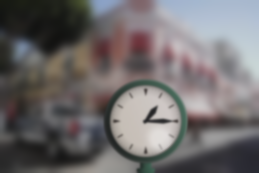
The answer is 1.15
